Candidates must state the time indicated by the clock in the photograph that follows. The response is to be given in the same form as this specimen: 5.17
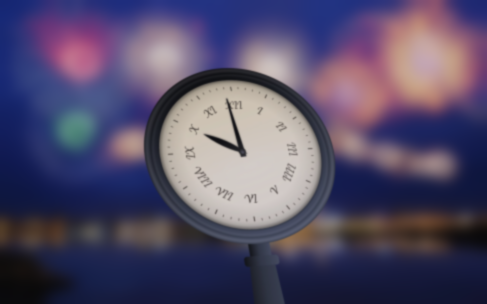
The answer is 9.59
